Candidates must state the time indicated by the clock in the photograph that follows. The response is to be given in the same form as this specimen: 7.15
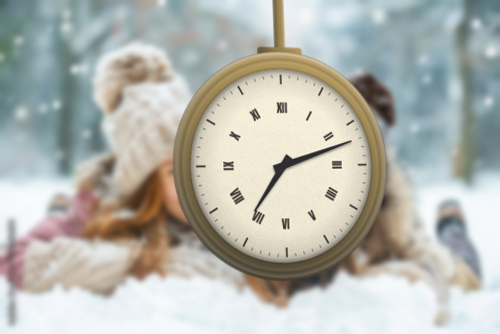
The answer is 7.12
